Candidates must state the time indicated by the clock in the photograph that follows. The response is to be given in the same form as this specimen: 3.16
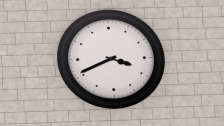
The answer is 3.41
